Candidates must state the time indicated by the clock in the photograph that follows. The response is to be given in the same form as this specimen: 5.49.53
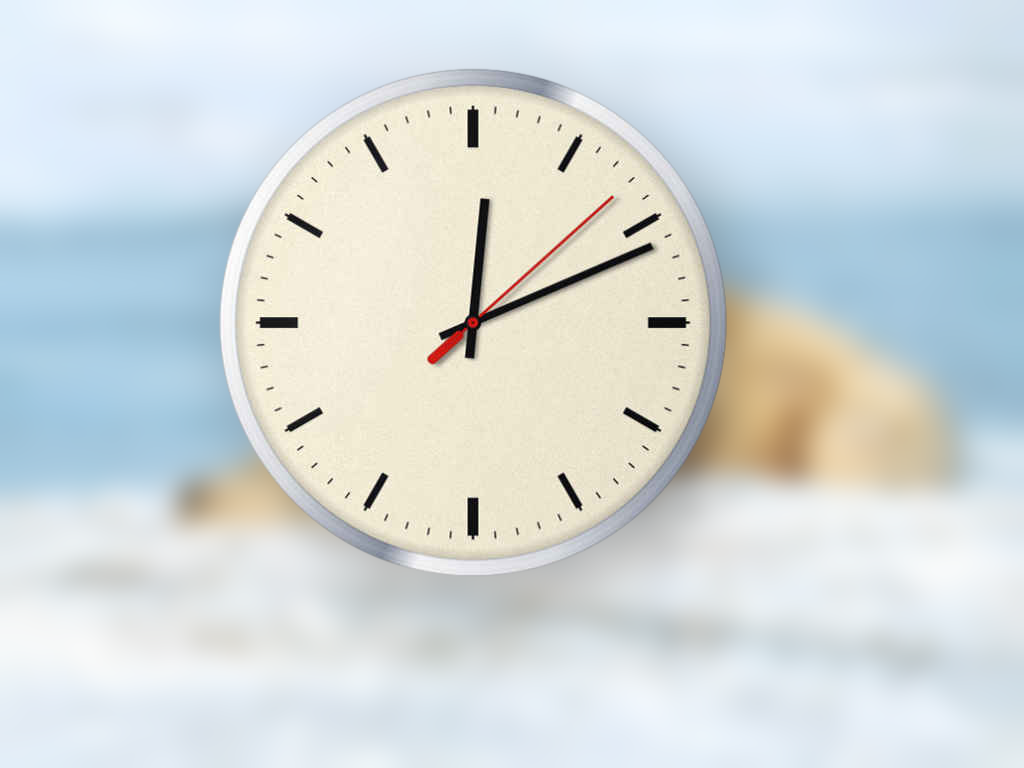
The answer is 12.11.08
